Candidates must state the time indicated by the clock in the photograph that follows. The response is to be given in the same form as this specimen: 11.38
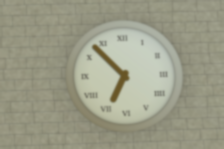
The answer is 6.53
